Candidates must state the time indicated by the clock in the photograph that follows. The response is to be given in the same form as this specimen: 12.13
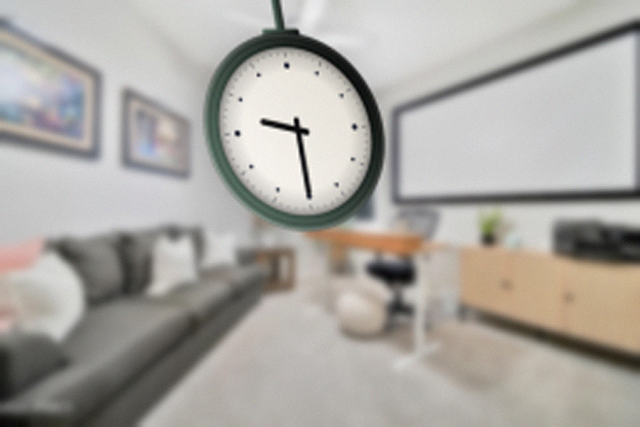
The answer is 9.30
